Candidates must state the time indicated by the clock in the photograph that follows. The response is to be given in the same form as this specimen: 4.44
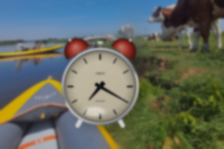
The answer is 7.20
